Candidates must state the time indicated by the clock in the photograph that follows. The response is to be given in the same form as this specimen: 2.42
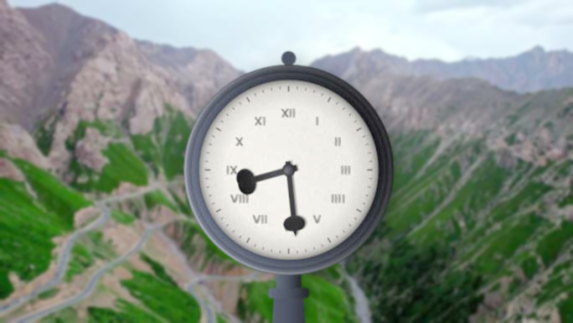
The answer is 8.29
